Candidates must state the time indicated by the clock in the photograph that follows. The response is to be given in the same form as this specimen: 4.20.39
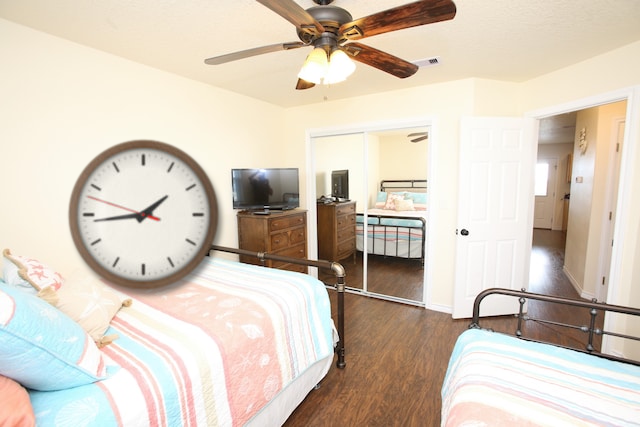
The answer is 1.43.48
